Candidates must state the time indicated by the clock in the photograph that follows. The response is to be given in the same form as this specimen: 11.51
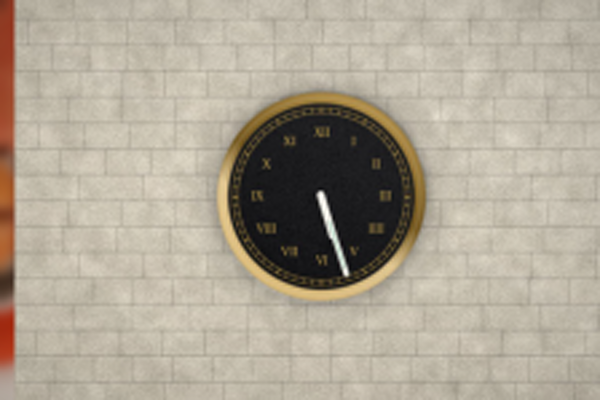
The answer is 5.27
